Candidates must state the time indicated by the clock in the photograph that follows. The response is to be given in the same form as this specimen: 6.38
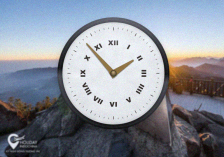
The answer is 1.53
